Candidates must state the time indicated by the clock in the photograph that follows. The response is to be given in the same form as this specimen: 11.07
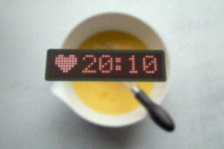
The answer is 20.10
